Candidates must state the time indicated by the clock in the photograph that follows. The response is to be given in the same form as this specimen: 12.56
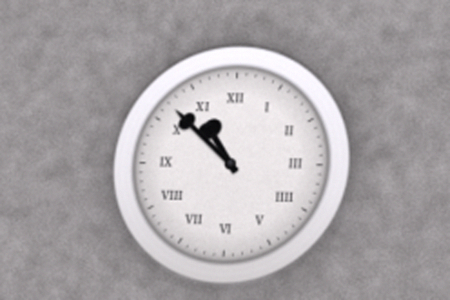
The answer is 10.52
